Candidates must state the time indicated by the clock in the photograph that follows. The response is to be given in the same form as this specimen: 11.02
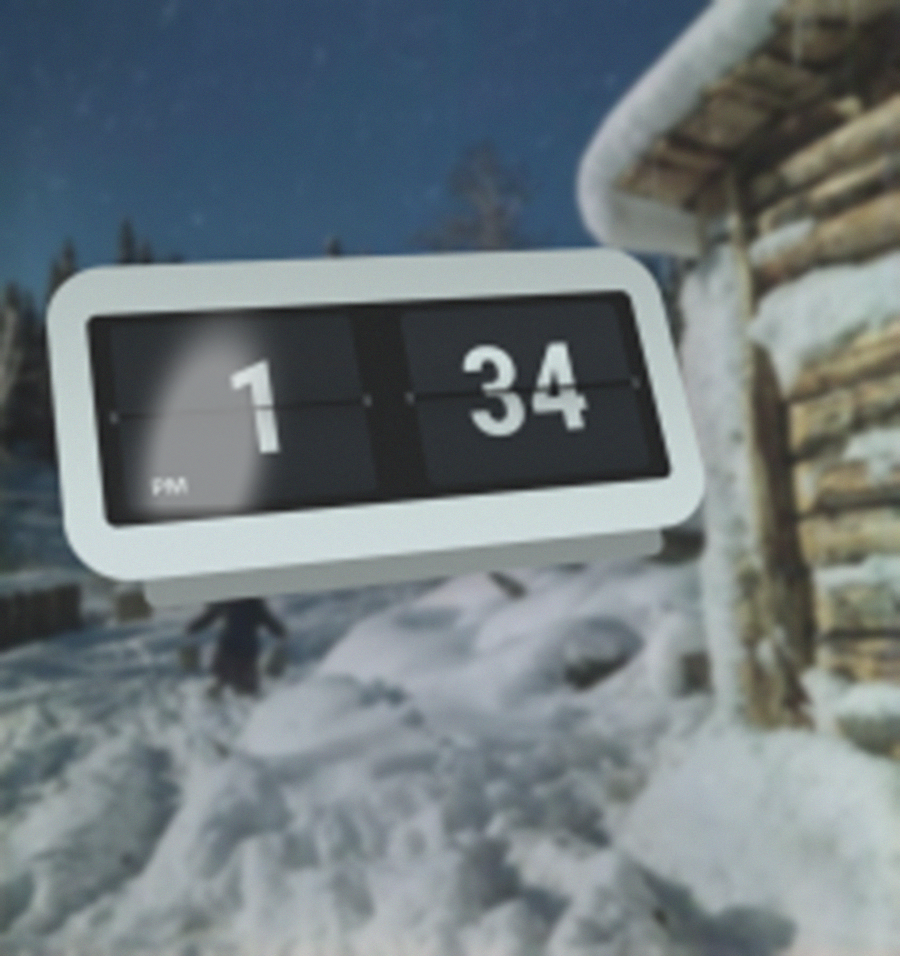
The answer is 1.34
